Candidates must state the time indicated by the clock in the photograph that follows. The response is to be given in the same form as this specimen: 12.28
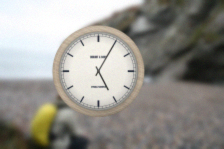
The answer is 5.05
